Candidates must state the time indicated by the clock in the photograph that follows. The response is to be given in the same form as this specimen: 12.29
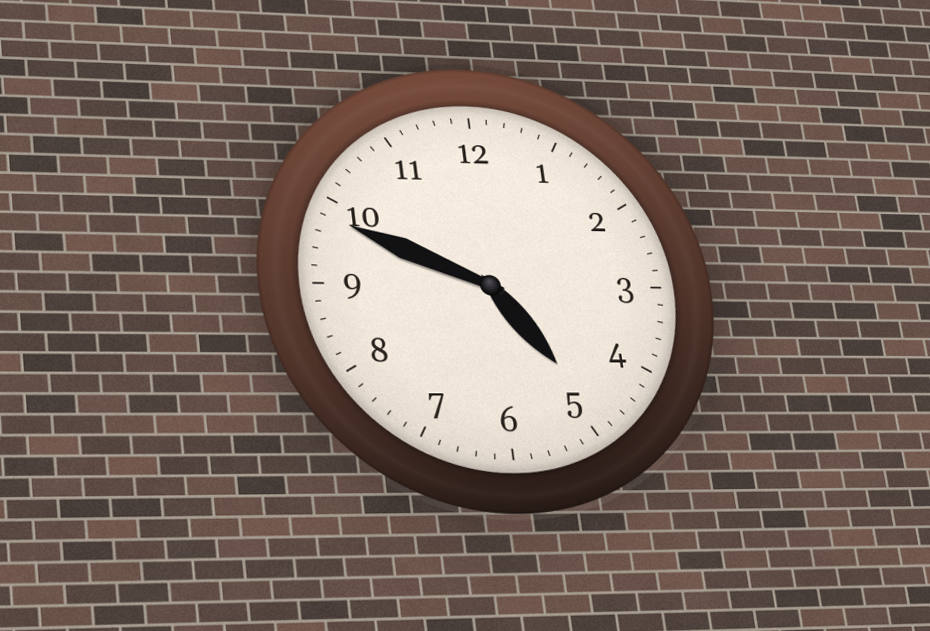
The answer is 4.49
